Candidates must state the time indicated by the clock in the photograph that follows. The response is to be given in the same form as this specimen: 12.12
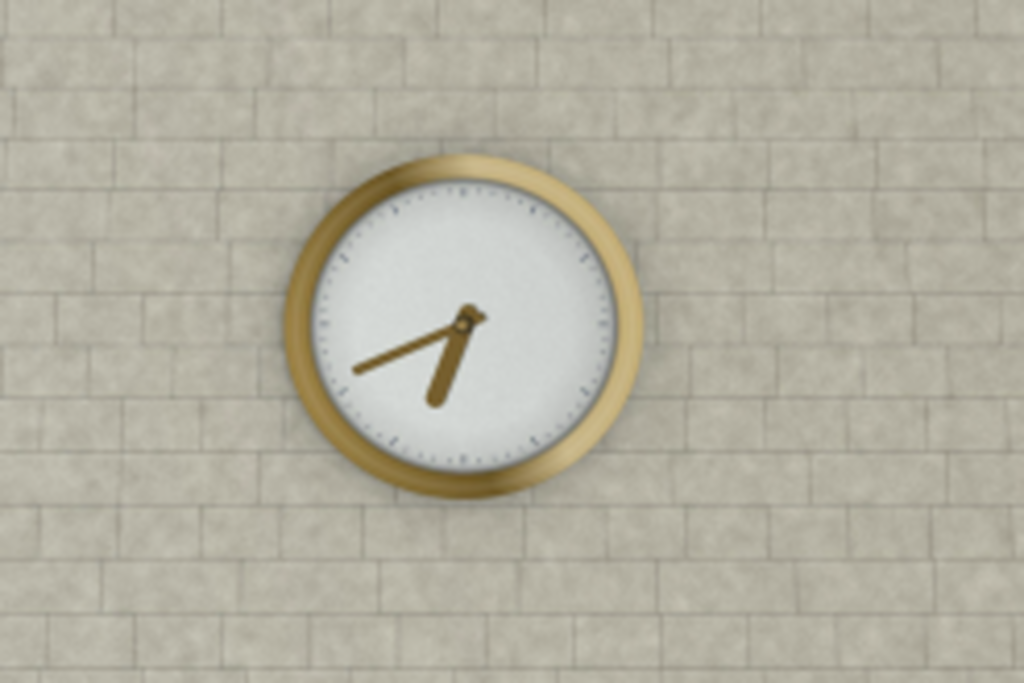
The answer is 6.41
